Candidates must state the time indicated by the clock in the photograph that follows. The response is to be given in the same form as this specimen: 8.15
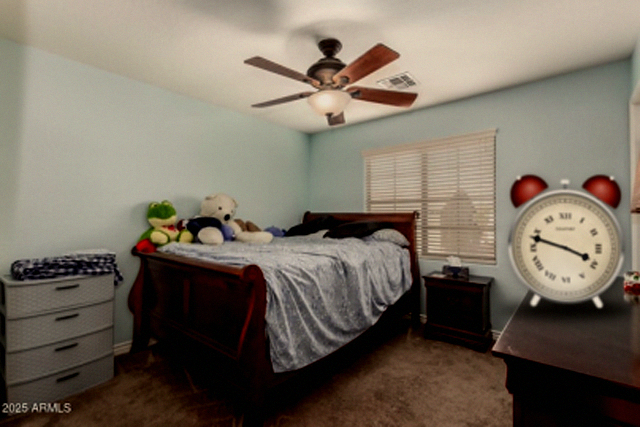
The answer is 3.48
